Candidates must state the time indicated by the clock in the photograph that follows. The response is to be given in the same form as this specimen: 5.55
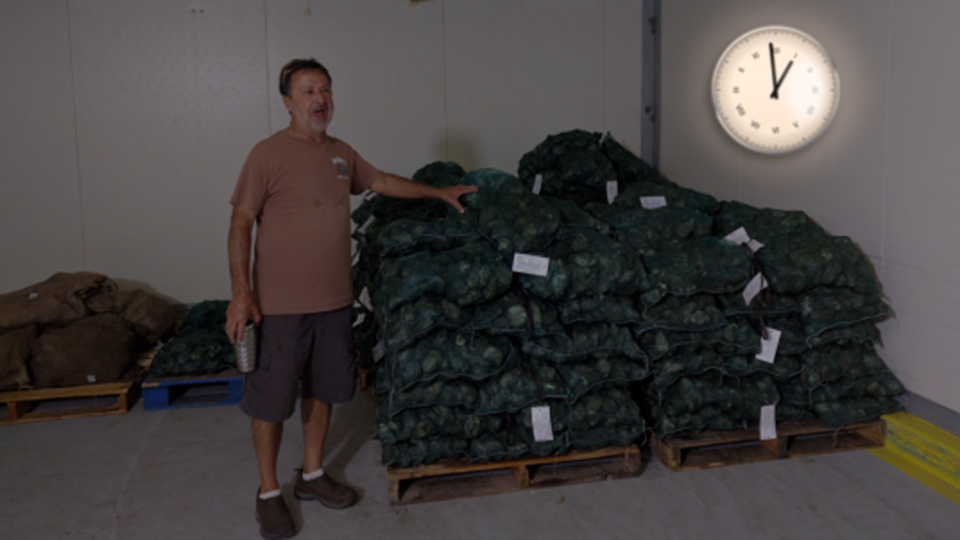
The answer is 12.59
